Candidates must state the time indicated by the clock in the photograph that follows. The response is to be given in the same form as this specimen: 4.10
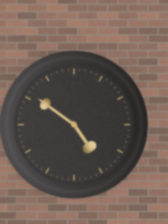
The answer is 4.51
